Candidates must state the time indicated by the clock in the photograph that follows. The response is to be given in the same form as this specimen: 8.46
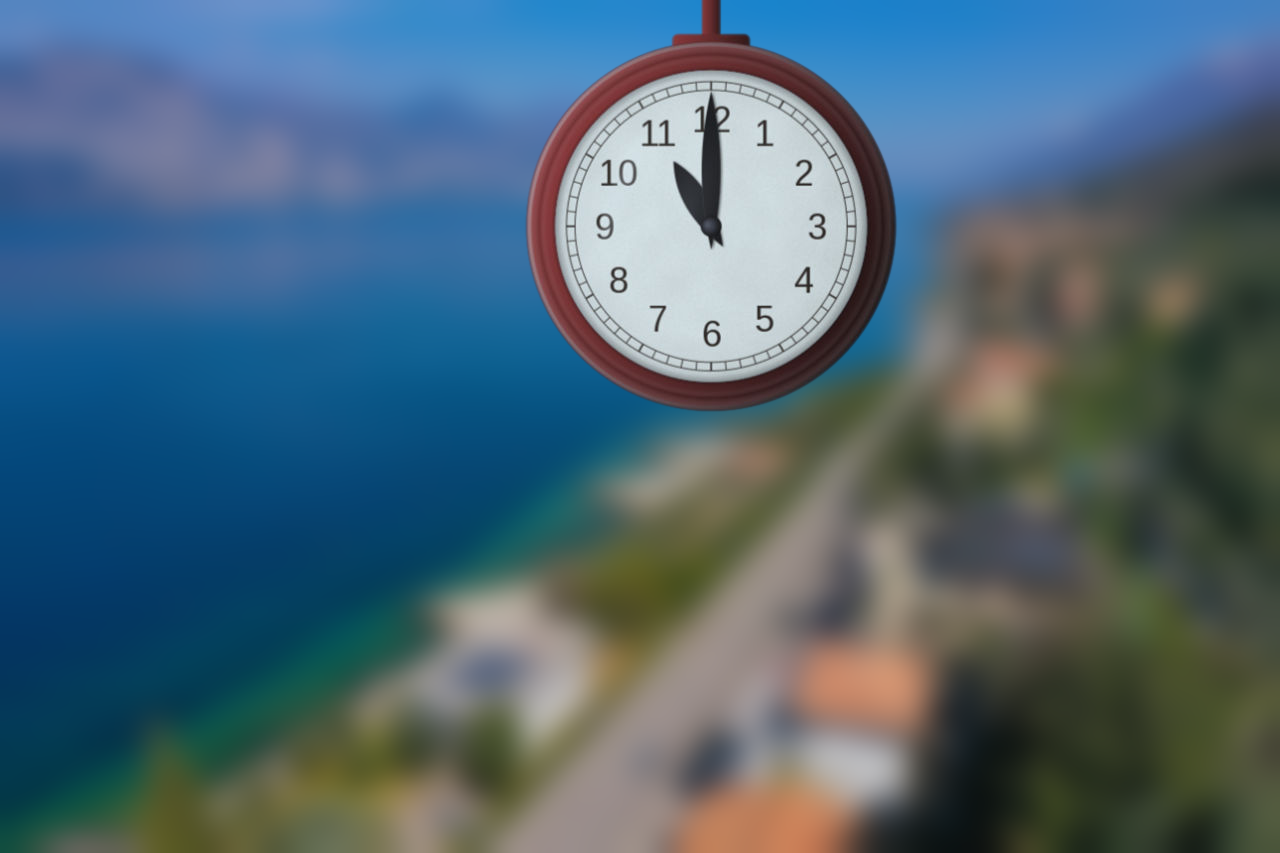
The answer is 11.00
